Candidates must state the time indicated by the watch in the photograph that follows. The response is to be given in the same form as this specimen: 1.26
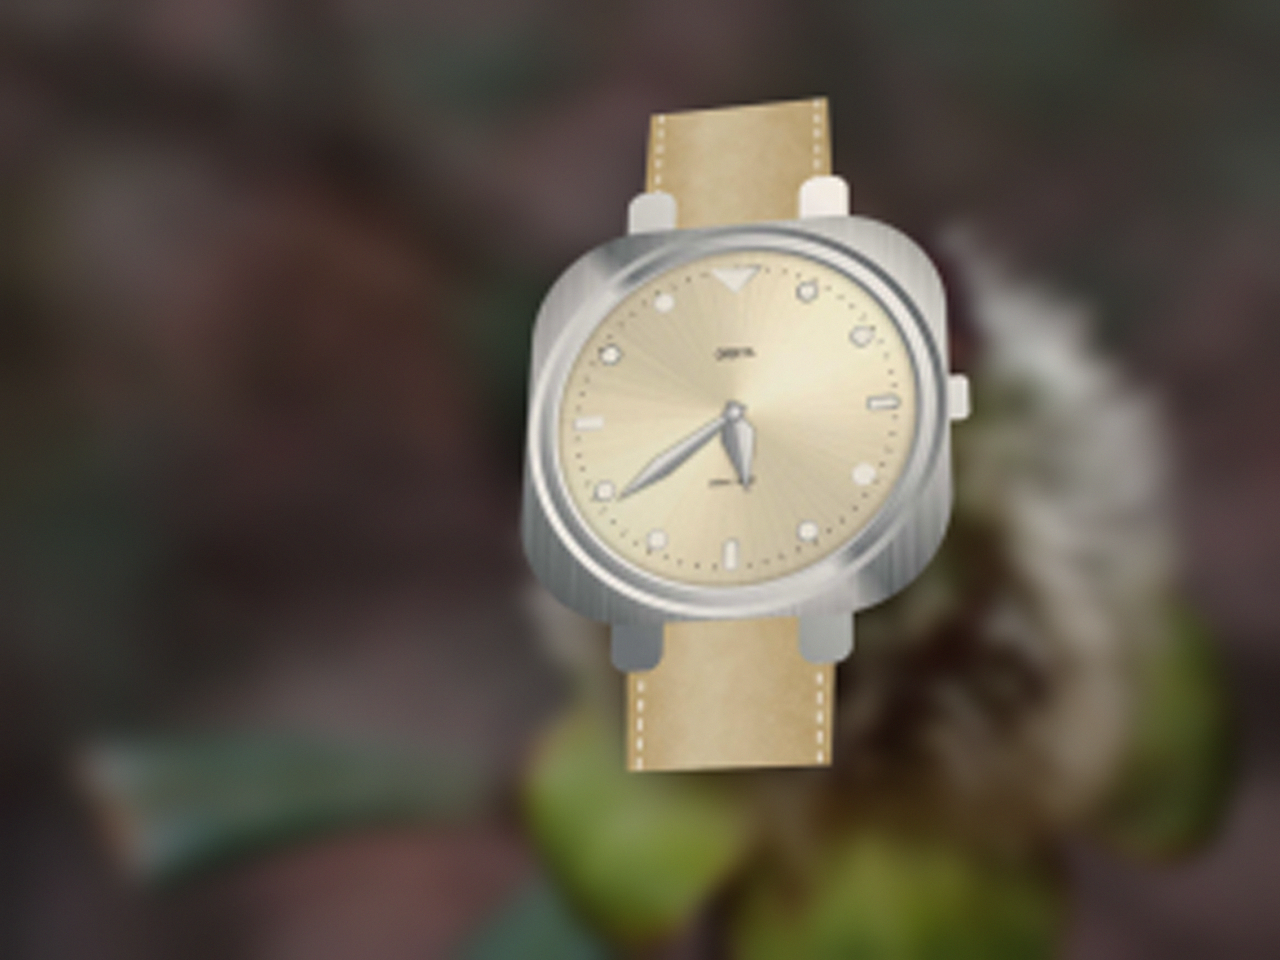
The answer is 5.39
